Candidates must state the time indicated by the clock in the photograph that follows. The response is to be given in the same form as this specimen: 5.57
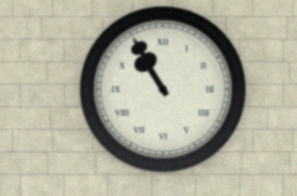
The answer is 10.55
